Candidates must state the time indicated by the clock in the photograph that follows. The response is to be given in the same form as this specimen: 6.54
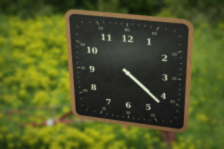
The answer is 4.22
